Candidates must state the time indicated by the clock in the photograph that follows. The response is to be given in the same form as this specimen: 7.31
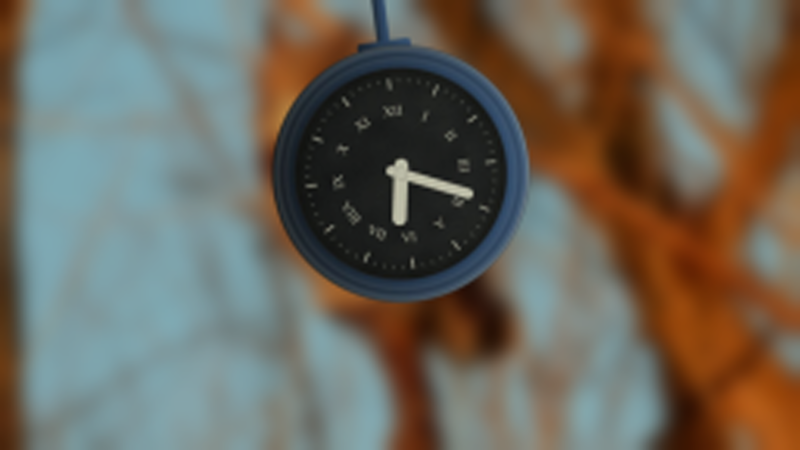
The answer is 6.19
